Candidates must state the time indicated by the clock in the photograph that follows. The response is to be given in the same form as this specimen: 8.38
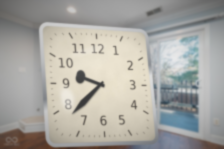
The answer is 9.38
